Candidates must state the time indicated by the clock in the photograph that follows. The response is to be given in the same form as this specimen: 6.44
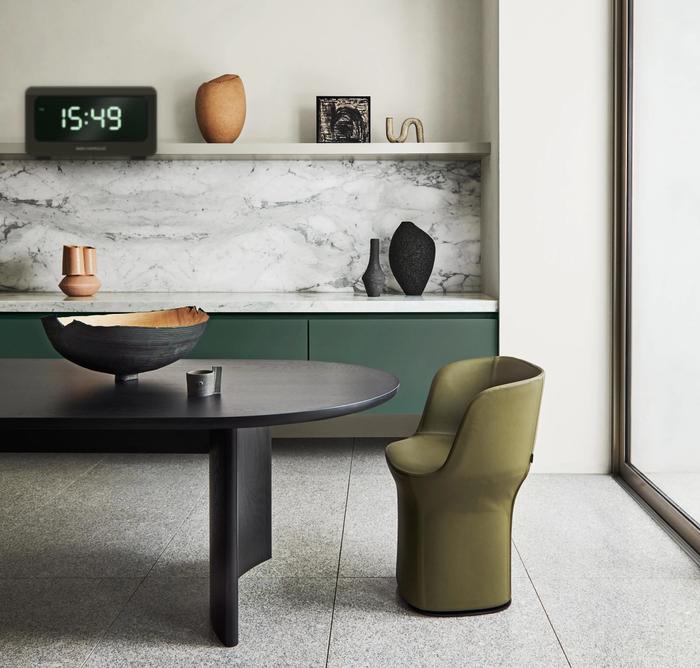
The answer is 15.49
